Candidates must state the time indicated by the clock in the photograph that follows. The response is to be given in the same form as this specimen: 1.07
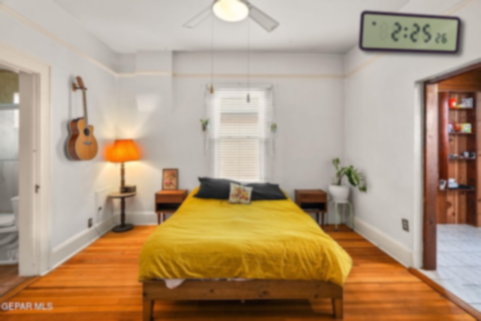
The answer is 2.25
